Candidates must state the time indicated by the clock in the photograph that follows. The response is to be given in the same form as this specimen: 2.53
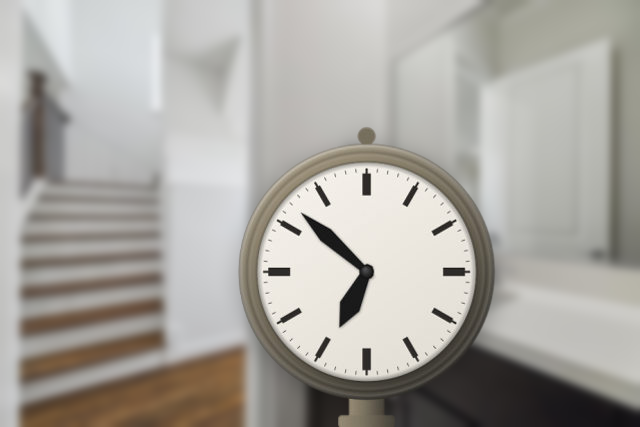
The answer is 6.52
